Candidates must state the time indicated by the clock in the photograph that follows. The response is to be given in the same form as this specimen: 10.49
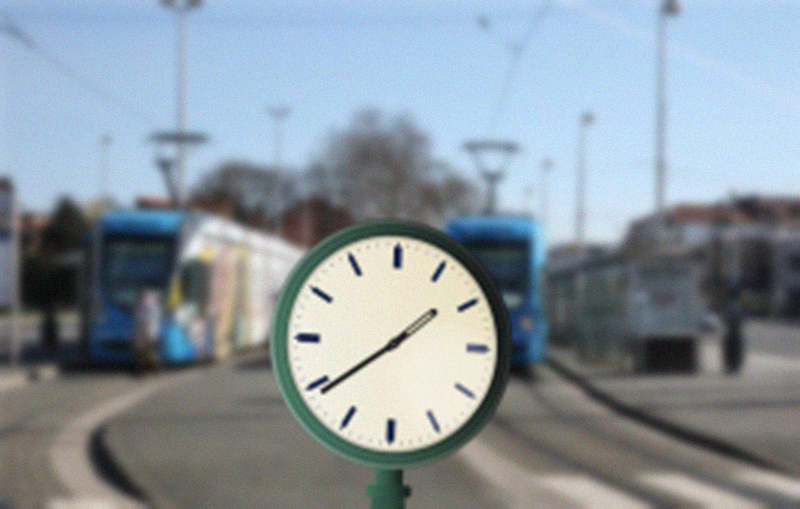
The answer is 1.39
